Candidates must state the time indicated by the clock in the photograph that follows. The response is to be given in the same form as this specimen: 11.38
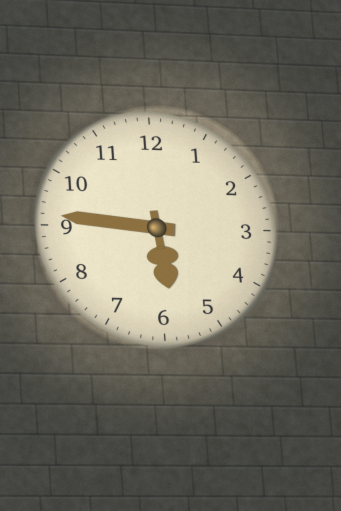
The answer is 5.46
